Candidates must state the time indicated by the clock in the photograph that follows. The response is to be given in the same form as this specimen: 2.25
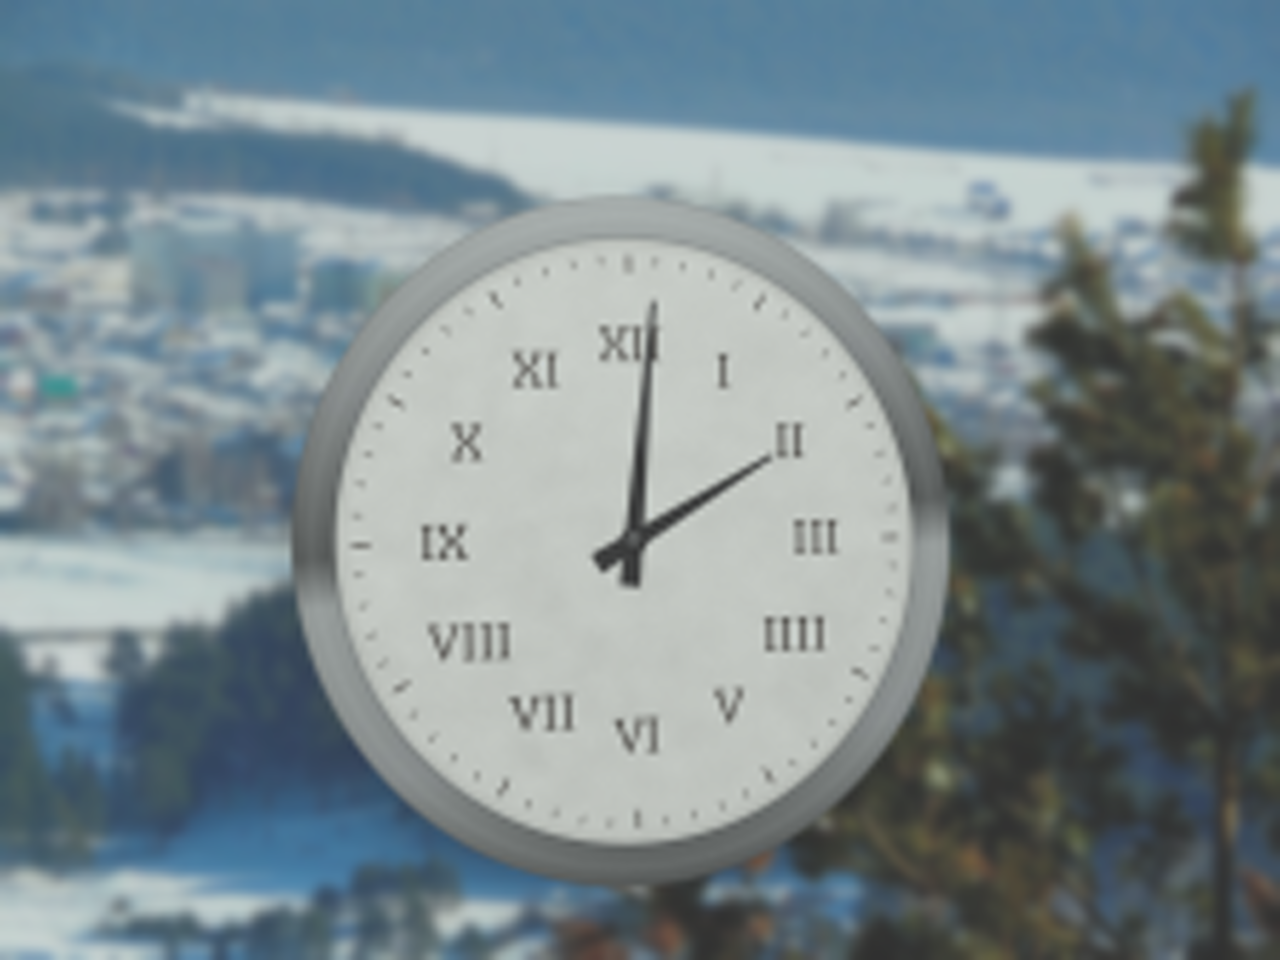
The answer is 2.01
